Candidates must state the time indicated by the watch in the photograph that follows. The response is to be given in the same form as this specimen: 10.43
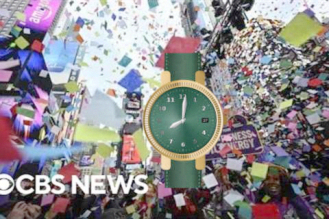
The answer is 8.01
